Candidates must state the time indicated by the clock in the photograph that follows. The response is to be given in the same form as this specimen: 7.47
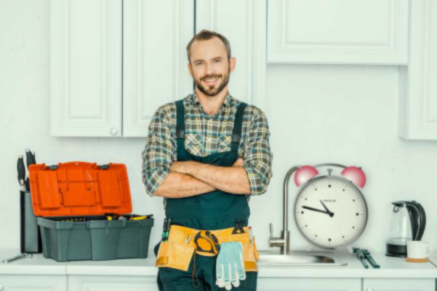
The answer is 10.47
